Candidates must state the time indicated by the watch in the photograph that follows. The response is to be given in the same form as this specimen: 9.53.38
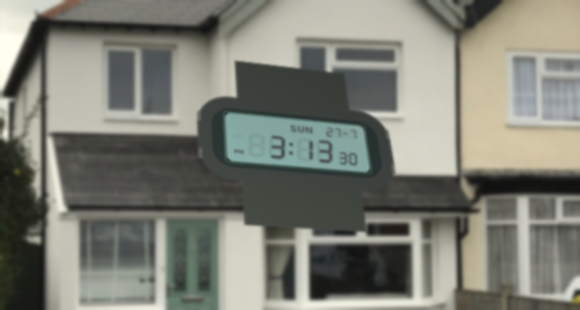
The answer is 3.13.30
